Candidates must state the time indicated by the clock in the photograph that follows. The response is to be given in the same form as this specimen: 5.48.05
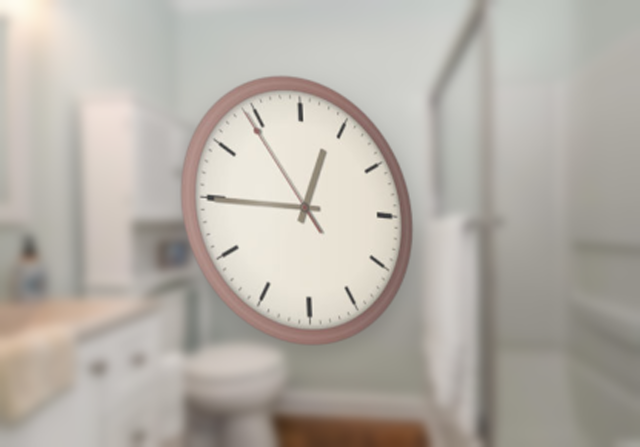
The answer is 12.44.54
